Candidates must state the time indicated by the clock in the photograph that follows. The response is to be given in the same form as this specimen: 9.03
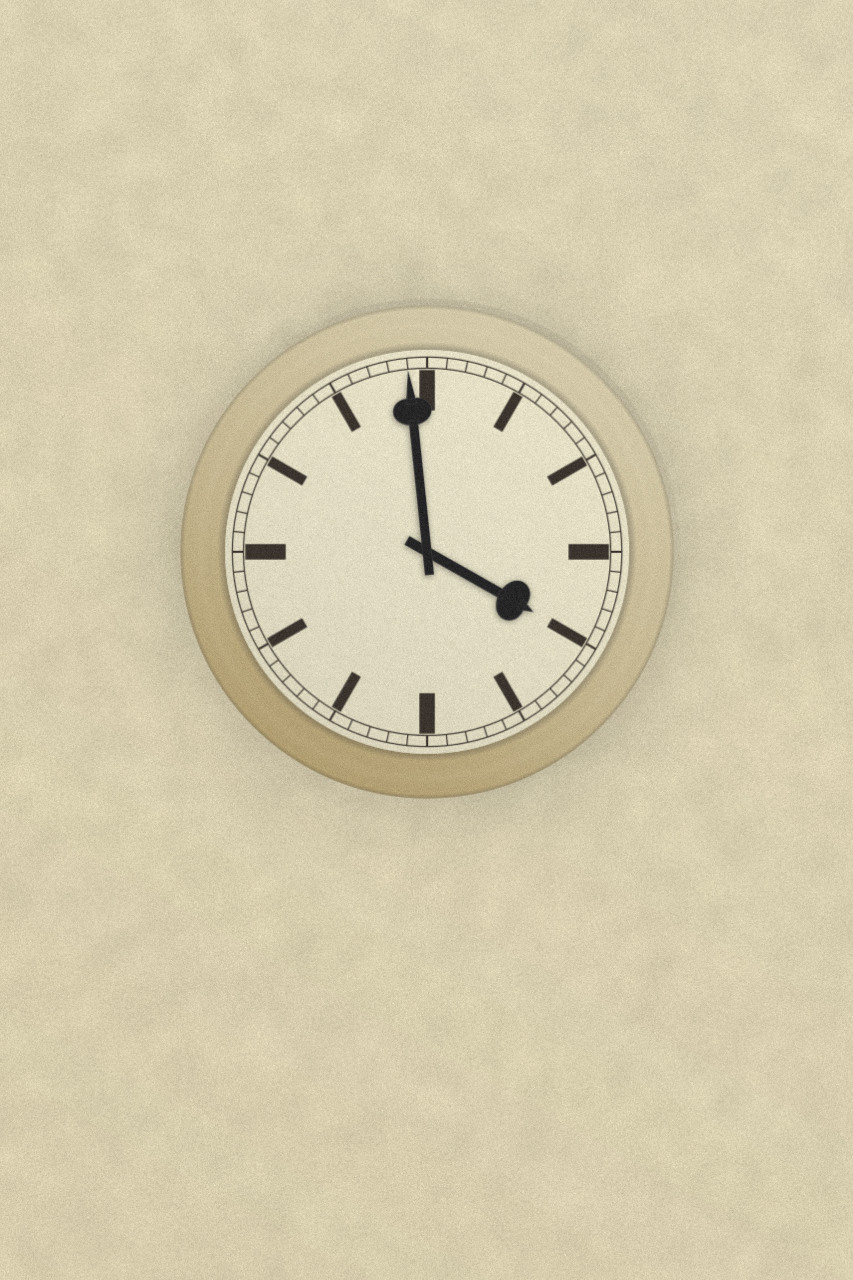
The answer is 3.59
